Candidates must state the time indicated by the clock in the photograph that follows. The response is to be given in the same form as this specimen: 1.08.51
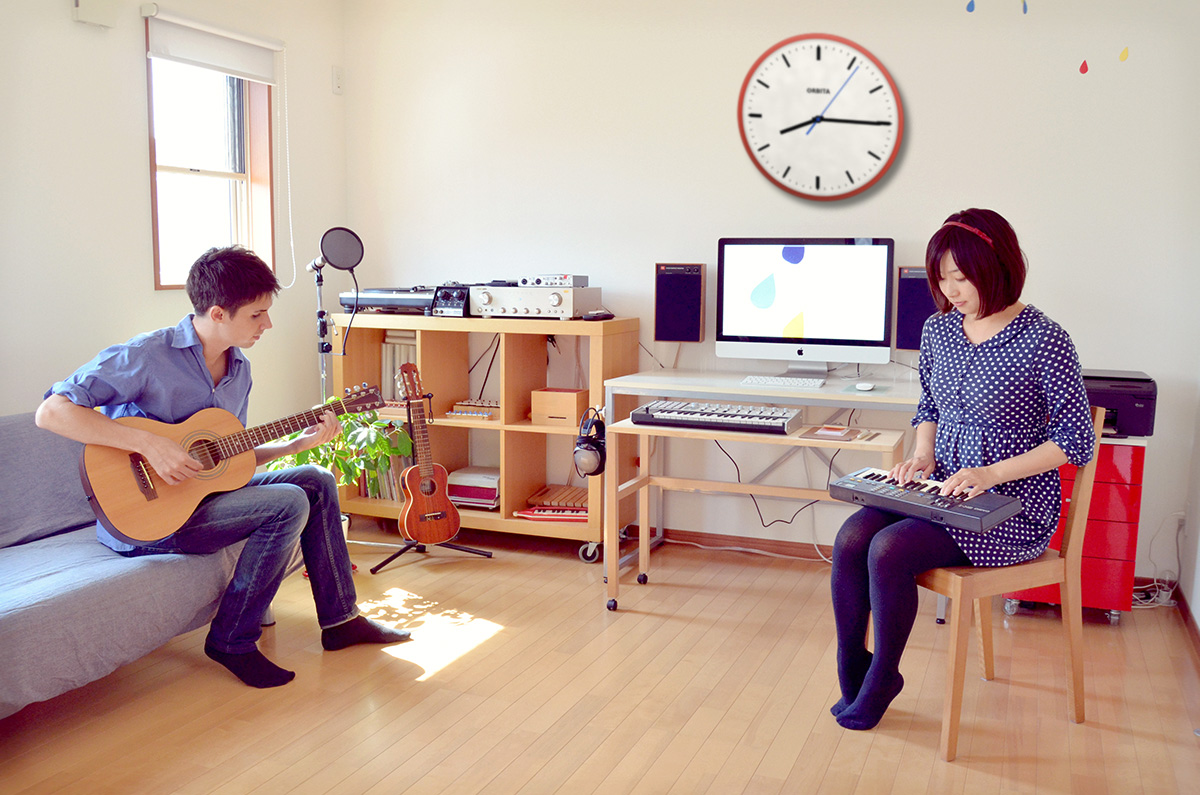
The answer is 8.15.06
